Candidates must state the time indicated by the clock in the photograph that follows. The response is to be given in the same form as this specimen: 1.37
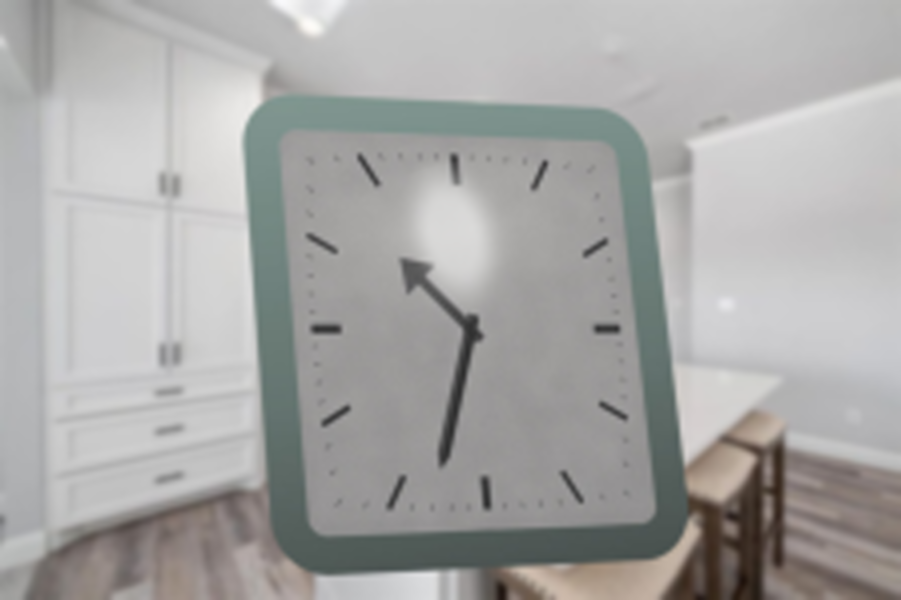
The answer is 10.33
